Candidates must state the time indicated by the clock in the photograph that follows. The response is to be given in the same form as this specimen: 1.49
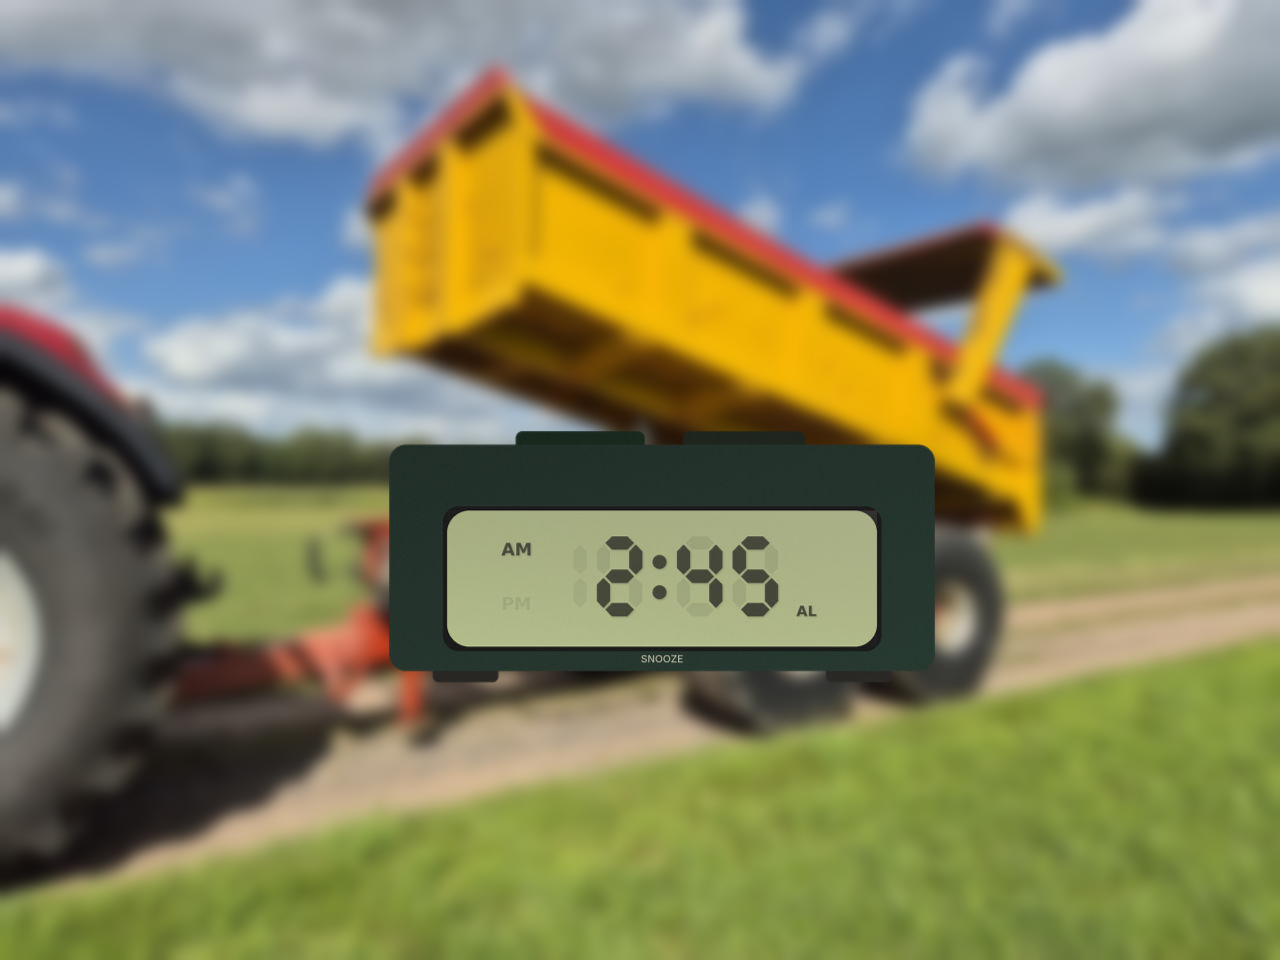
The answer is 2.45
